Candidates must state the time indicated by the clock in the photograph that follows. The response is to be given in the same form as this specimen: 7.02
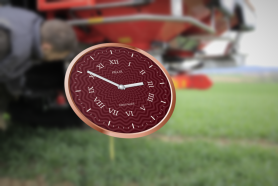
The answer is 2.51
